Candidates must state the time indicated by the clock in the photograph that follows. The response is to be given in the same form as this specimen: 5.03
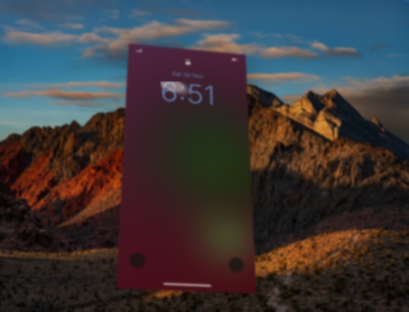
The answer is 6.51
